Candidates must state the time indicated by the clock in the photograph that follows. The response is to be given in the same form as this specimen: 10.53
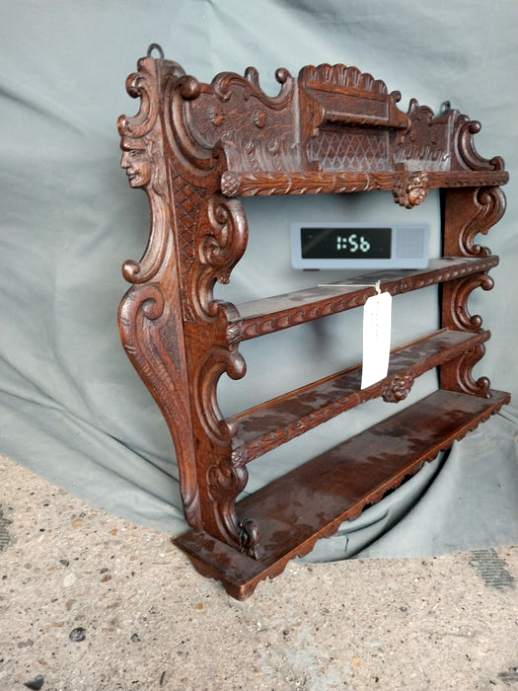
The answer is 1.56
